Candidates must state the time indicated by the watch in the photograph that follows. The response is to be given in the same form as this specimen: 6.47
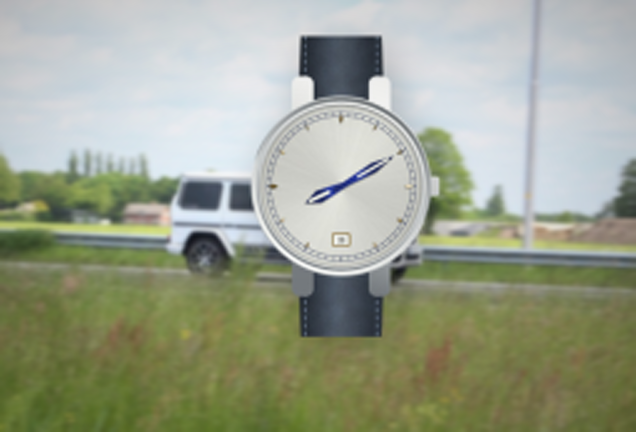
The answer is 8.10
